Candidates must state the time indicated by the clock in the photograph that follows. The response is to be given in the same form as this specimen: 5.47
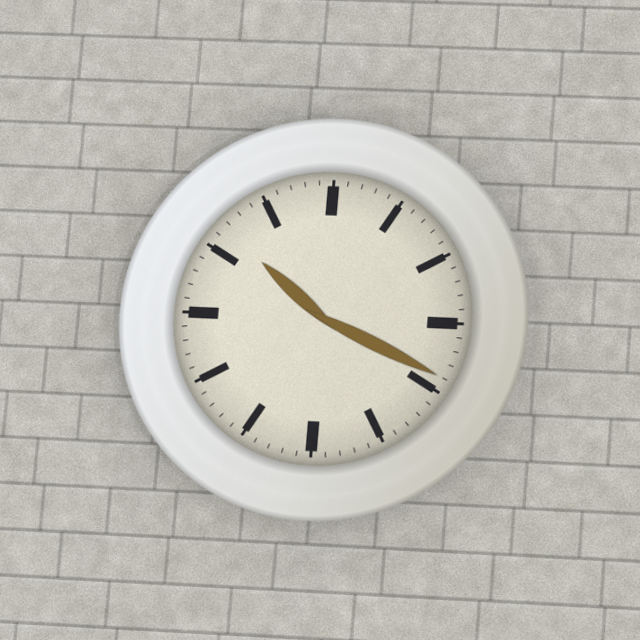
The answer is 10.19
